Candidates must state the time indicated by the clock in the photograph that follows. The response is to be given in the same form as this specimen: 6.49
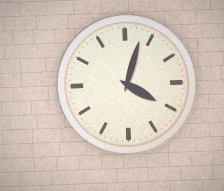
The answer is 4.03
